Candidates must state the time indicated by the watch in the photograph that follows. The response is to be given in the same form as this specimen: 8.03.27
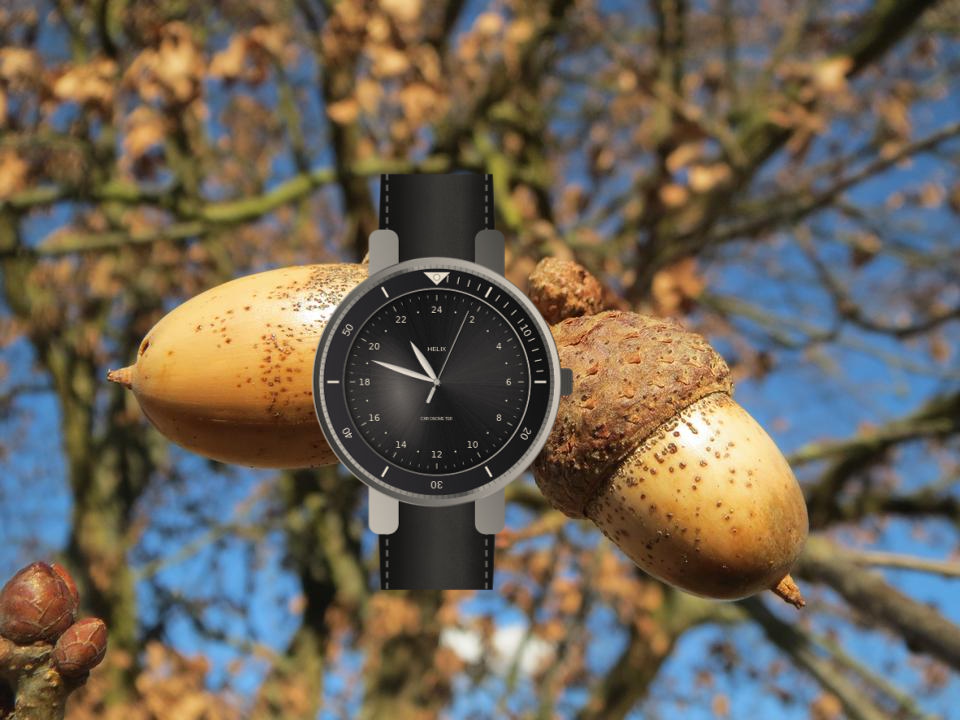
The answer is 21.48.04
